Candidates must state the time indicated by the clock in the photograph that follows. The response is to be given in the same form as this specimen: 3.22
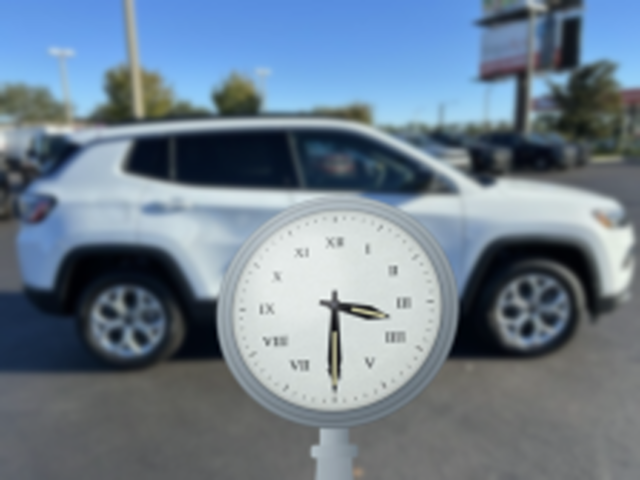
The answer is 3.30
